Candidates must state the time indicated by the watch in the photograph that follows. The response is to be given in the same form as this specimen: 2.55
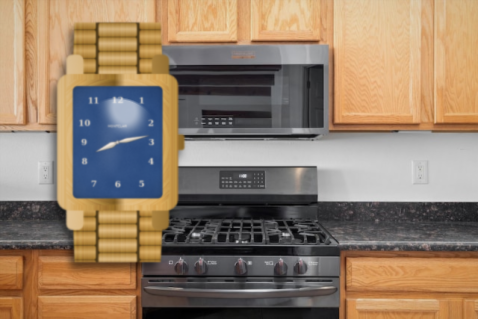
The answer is 8.13
